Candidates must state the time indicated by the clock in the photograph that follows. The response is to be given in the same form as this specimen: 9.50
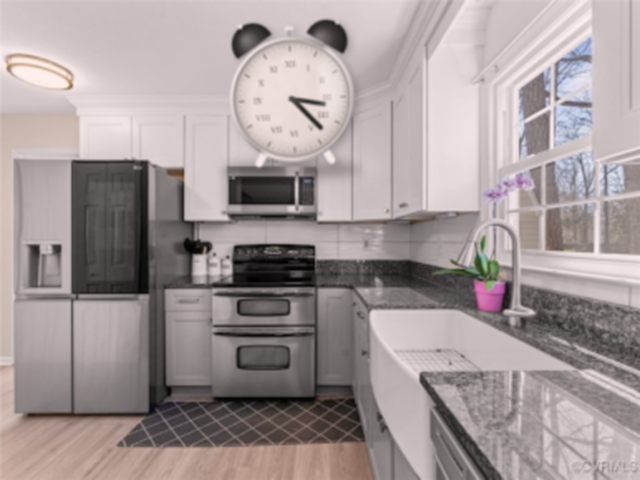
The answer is 3.23
